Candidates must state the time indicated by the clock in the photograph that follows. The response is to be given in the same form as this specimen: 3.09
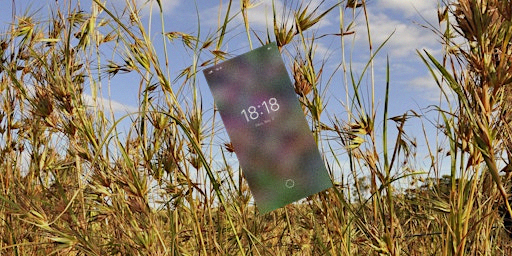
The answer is 18.18
